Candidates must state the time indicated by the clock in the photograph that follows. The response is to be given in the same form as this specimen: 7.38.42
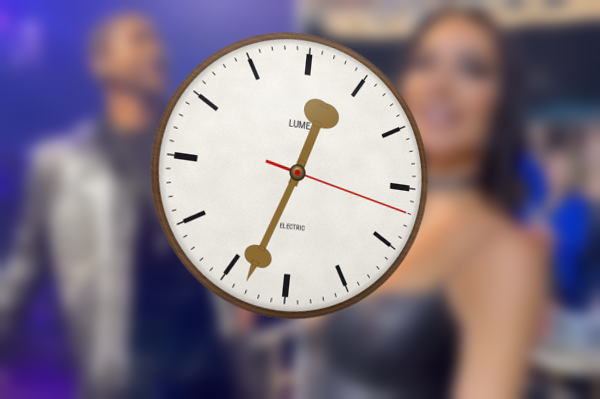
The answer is 12.33.17
